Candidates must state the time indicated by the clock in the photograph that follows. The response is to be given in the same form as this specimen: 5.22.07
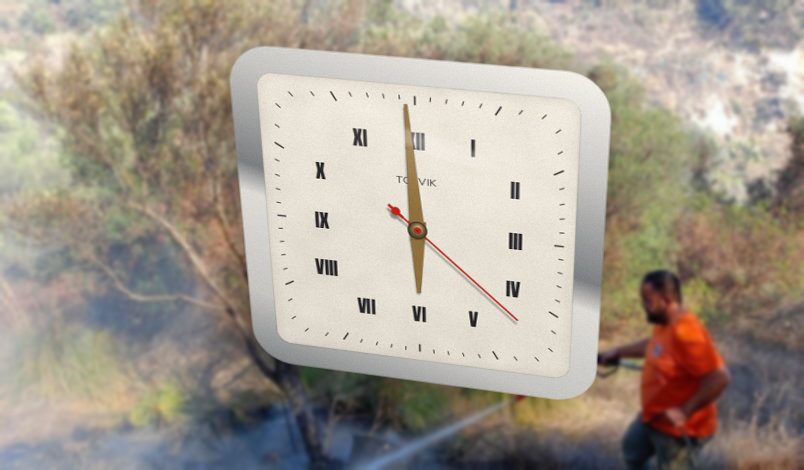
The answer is 5.59.22
